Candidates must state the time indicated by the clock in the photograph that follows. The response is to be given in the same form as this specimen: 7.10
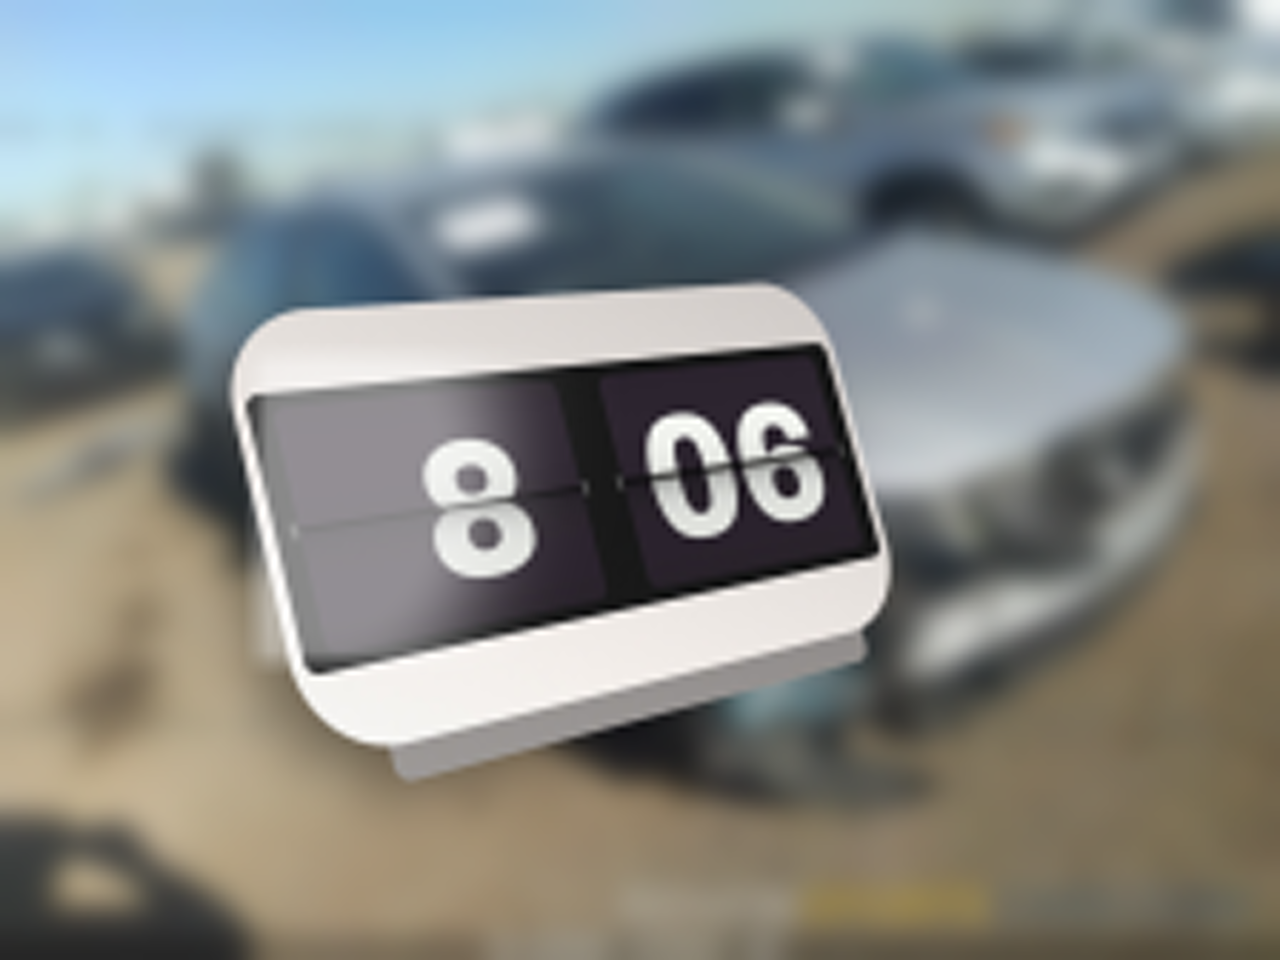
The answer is 8.06
